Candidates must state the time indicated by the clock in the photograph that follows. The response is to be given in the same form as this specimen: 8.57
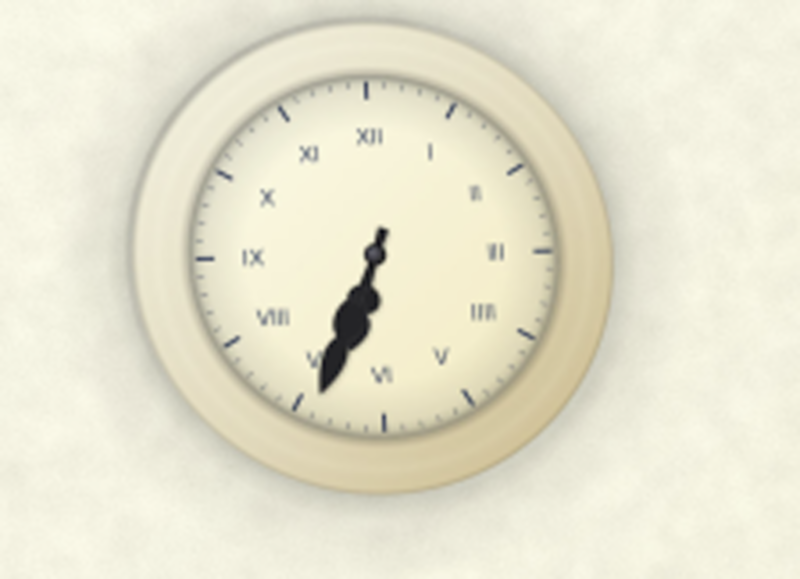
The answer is 6.34
